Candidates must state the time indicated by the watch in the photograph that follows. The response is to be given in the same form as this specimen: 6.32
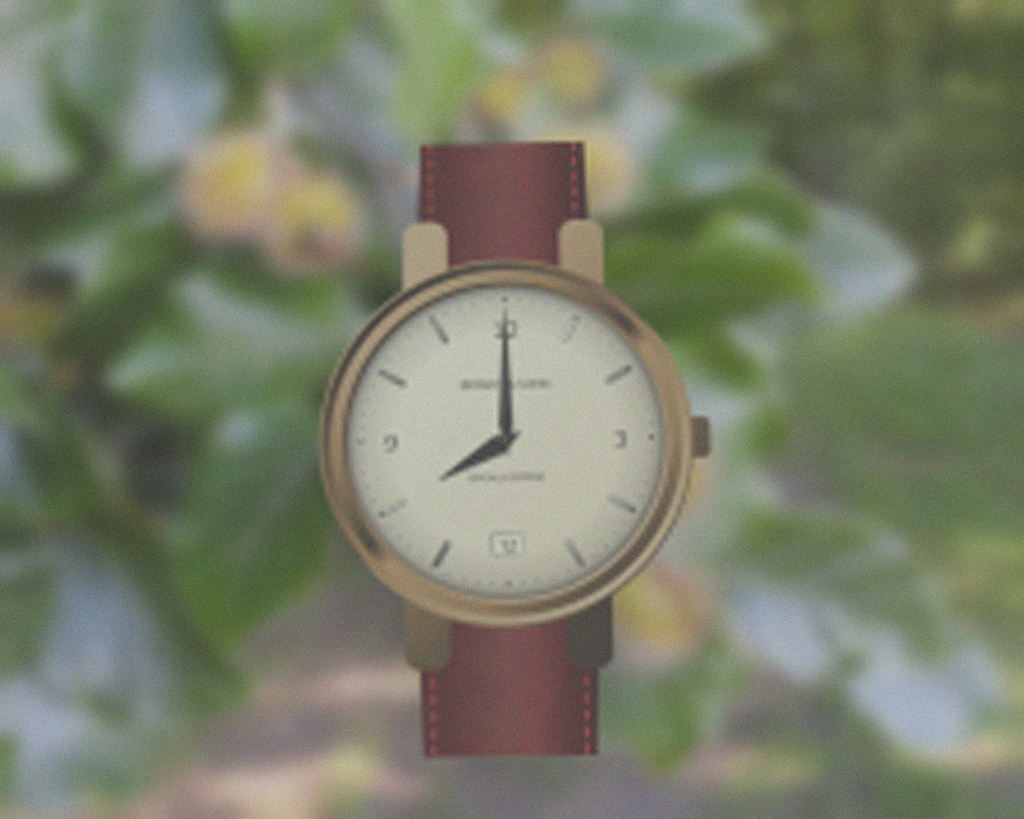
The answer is 8.00
